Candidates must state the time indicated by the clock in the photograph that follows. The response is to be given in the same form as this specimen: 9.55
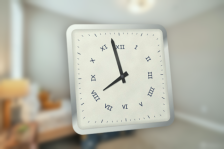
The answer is 7.58
